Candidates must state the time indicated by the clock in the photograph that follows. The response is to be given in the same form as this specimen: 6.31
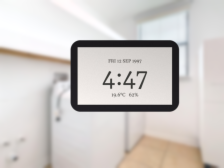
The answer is 4.47
